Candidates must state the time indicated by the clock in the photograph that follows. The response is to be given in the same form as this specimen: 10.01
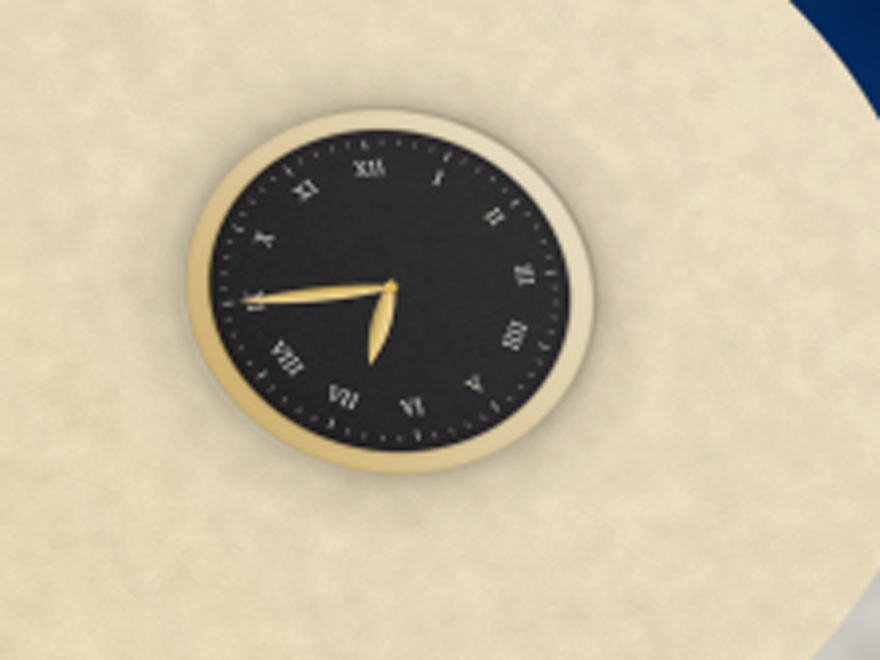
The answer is 6.45
